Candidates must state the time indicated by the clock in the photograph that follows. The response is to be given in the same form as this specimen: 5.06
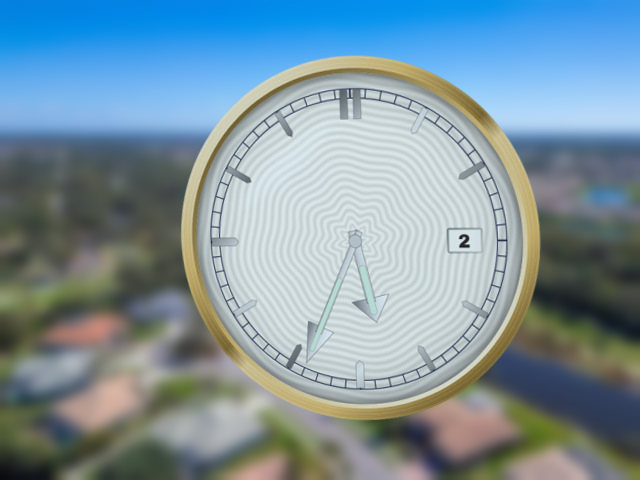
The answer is 5.34
